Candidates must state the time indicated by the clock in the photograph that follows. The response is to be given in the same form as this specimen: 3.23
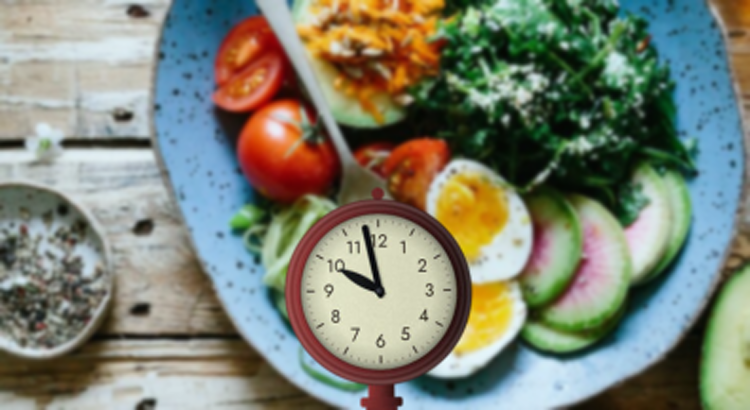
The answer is 9.58
